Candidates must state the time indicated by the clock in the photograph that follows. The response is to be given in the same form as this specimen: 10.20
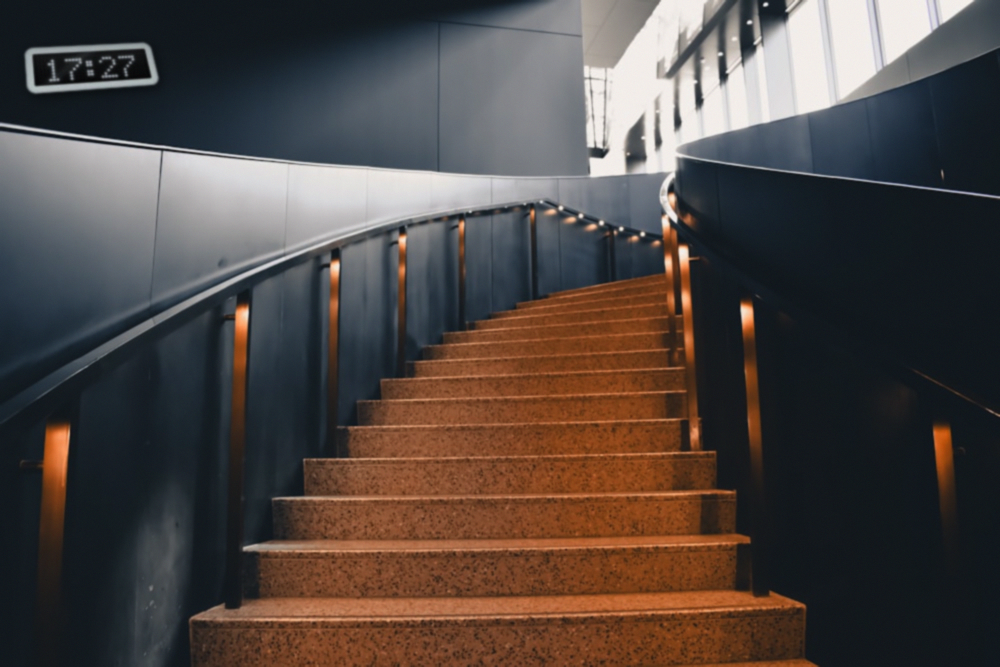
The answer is 17.27
